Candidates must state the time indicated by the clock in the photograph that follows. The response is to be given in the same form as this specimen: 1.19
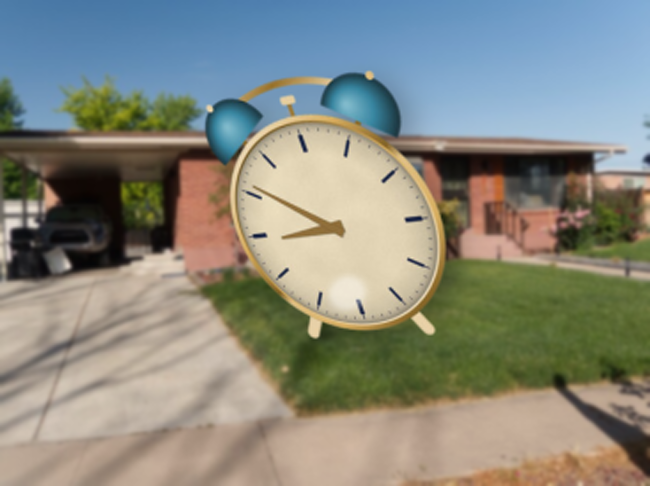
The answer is 8.51
